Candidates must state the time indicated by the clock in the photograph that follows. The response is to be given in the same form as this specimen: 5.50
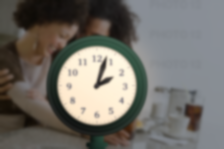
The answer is 2.03
